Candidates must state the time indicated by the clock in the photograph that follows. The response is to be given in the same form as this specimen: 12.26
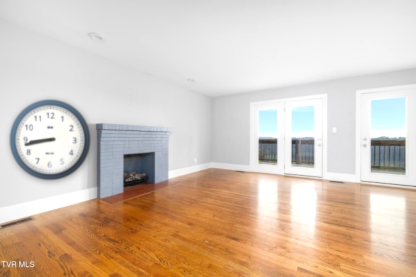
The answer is 8.43
